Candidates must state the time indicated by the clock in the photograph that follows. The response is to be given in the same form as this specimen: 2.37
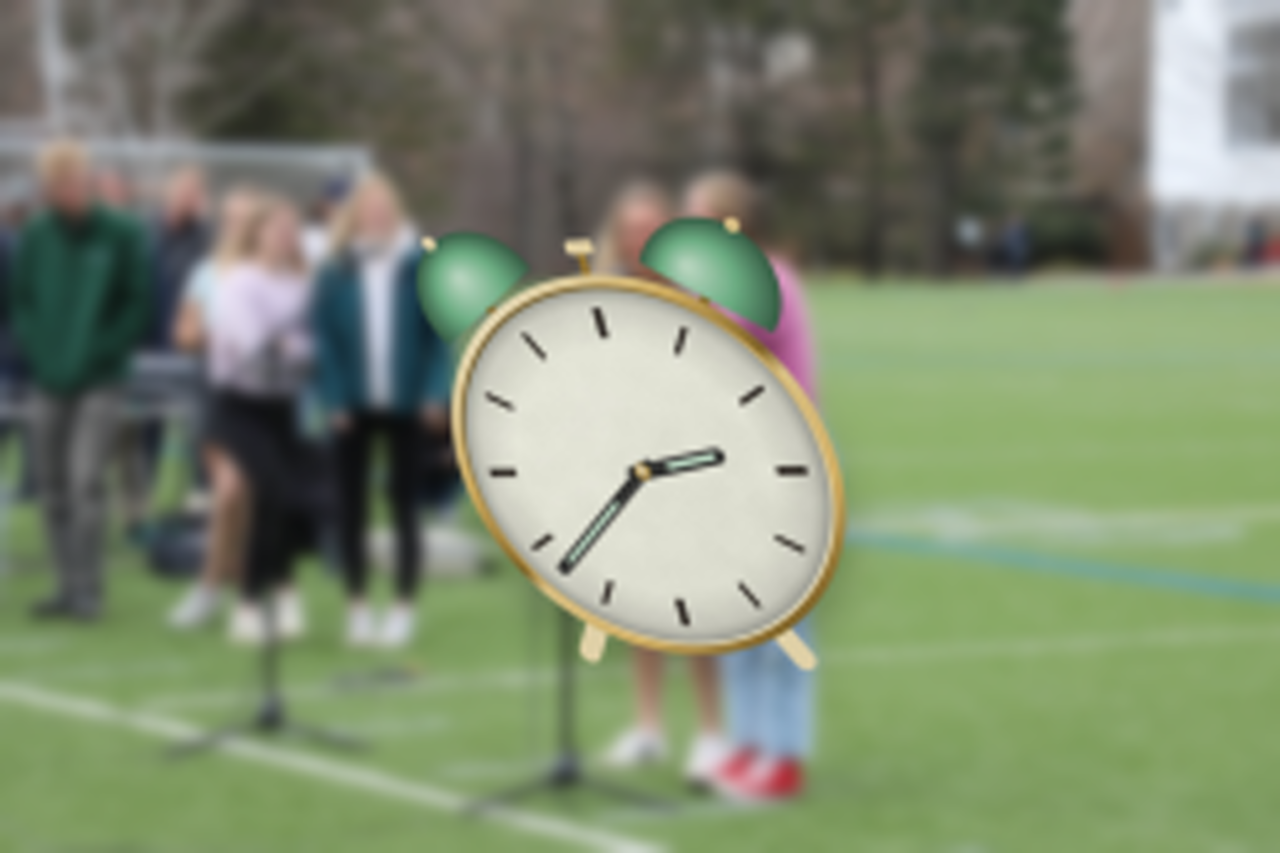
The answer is 2.38
